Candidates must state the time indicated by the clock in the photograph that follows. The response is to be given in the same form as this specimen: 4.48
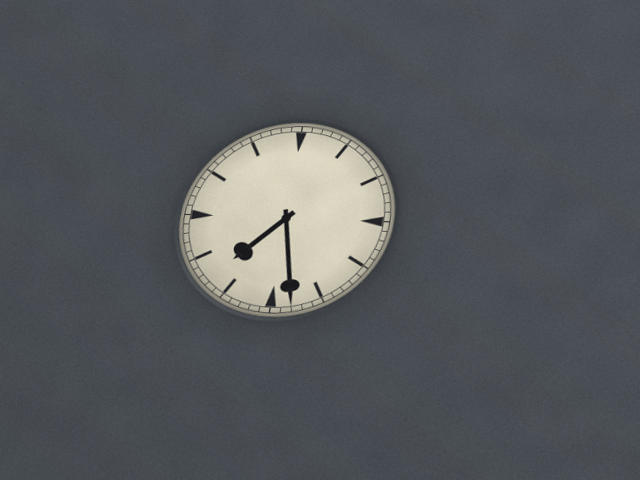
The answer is 7.28
